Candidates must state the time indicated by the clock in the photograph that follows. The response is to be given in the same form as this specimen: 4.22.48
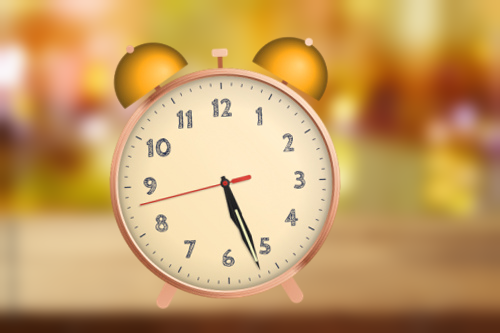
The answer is 5.26.43
